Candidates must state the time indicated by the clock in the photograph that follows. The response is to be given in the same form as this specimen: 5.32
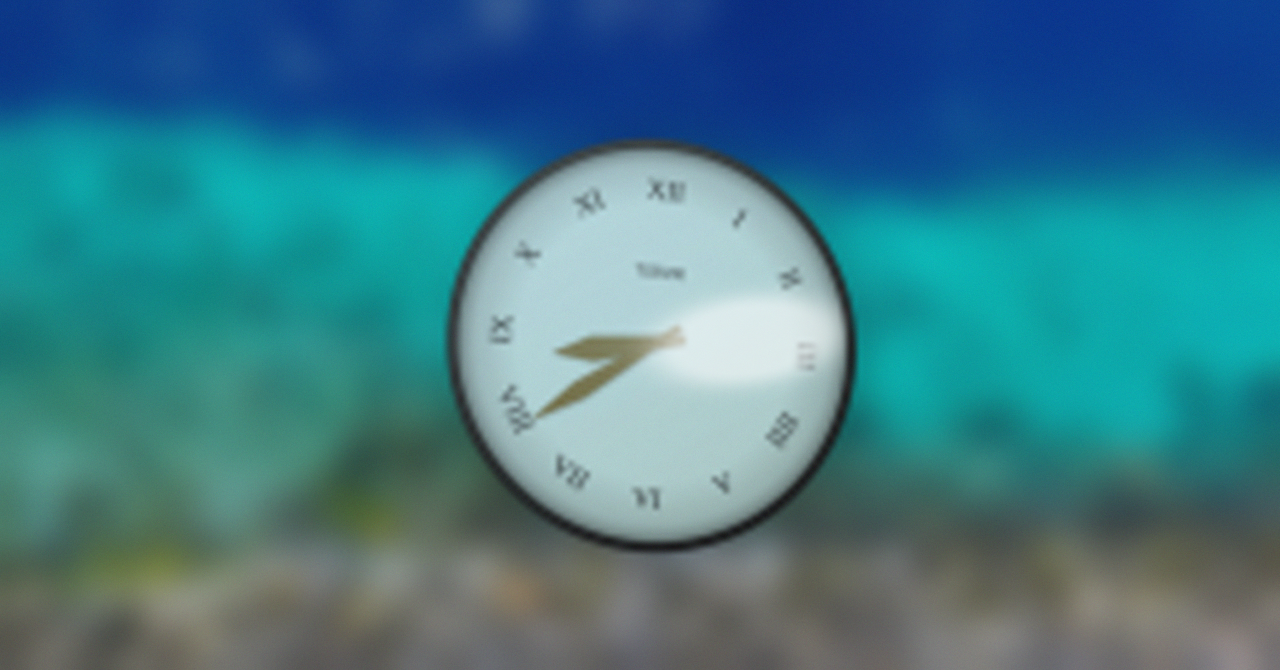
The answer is 8.39
